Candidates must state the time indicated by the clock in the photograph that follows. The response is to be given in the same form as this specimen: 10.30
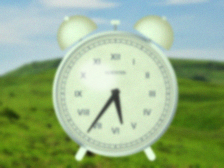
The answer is 5.36
